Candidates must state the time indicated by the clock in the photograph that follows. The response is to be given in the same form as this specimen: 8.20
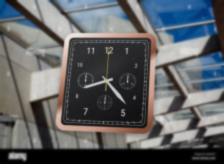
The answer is 8.23
